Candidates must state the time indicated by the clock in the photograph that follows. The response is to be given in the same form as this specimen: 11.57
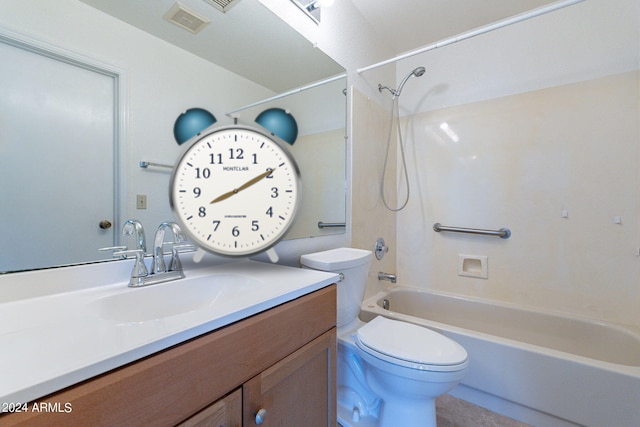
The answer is 8.10
